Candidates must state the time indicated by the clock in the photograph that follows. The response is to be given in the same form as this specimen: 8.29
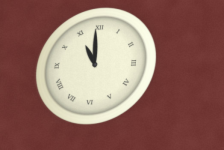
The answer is 10.59
